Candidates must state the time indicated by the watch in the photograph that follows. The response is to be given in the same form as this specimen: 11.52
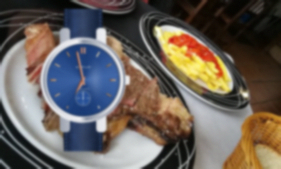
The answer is 6.58
